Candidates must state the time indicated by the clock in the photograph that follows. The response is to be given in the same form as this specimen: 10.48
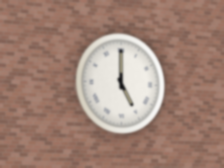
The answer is 5.00
